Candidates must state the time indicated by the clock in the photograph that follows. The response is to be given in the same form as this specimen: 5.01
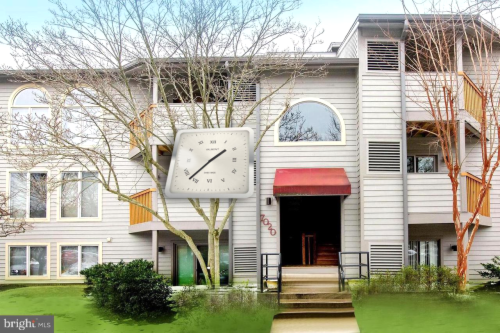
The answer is 1.37
